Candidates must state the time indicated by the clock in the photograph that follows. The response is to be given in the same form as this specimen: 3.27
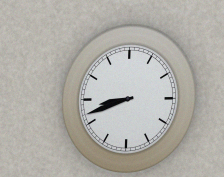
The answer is 8.42
